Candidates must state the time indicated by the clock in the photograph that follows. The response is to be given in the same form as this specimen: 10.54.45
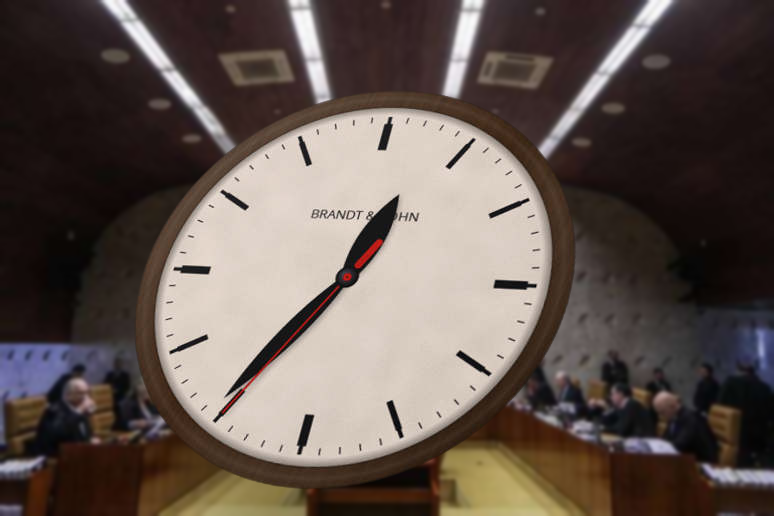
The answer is 12.35.35
